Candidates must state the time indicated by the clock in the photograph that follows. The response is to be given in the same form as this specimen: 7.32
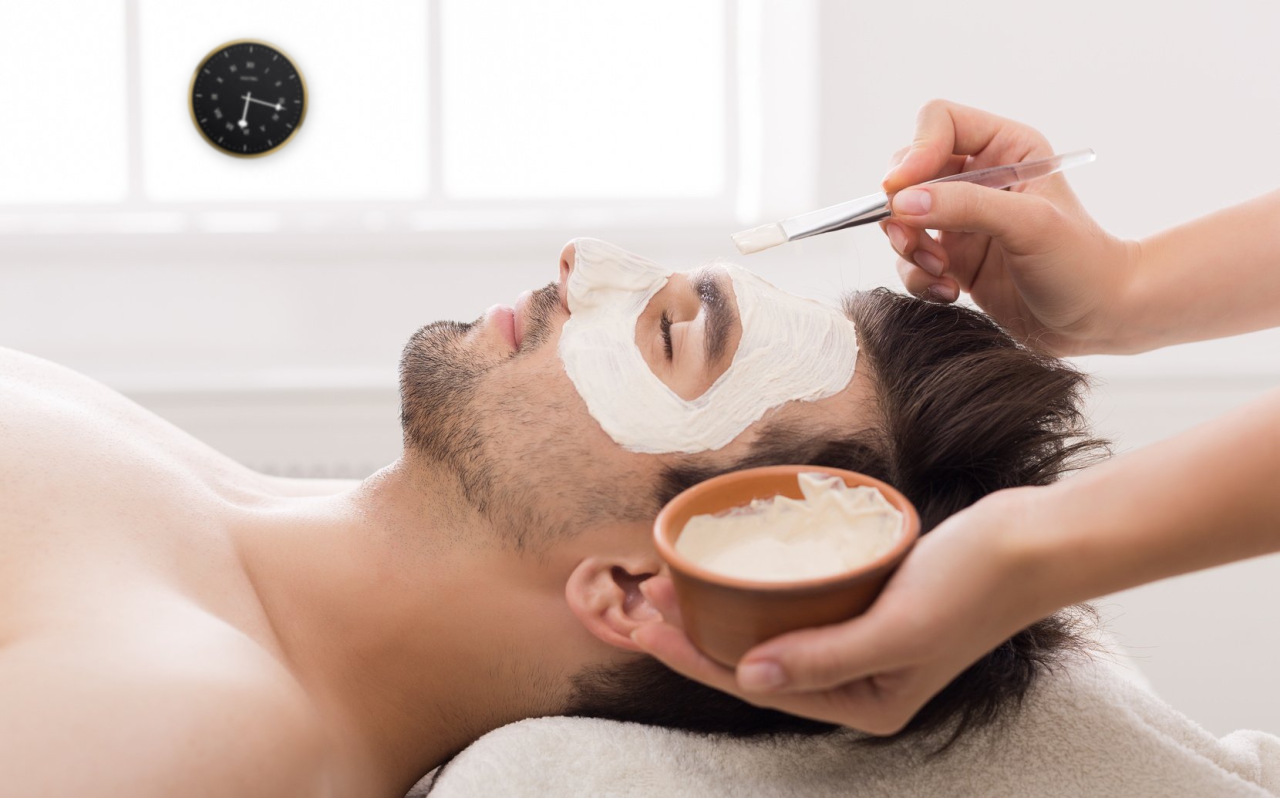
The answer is 6.17
